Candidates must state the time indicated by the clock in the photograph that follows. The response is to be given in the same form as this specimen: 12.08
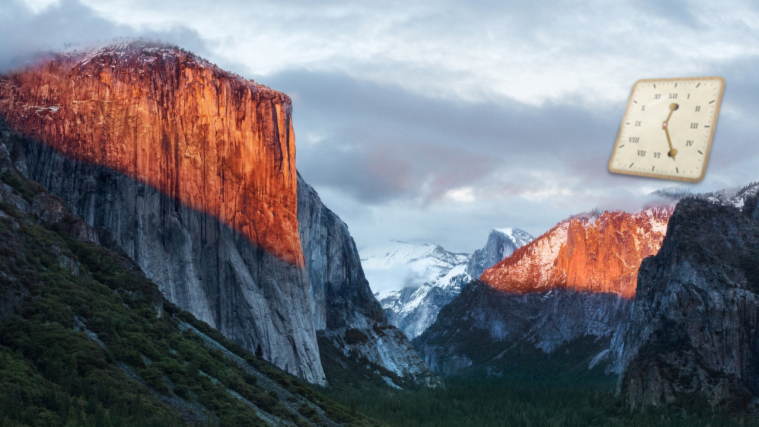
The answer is 12.25
